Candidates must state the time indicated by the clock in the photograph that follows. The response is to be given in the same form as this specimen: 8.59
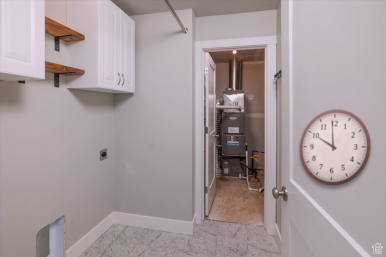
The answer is 9.59
